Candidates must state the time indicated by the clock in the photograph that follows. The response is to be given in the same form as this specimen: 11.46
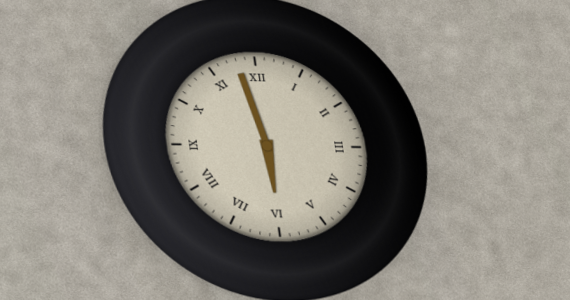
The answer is 5.58
